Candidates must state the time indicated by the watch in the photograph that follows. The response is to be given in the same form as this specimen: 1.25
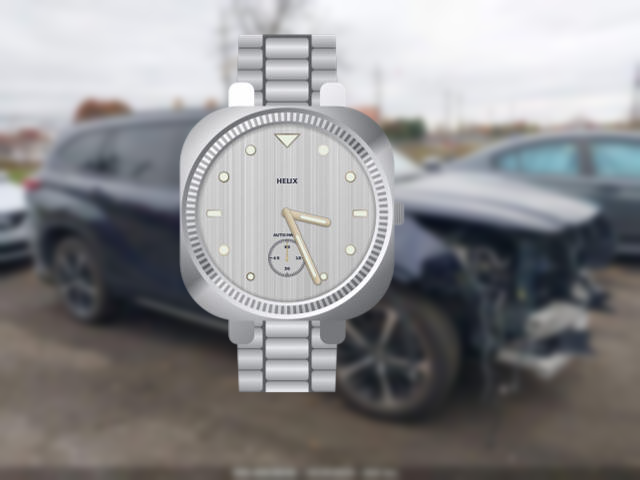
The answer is 3.26
